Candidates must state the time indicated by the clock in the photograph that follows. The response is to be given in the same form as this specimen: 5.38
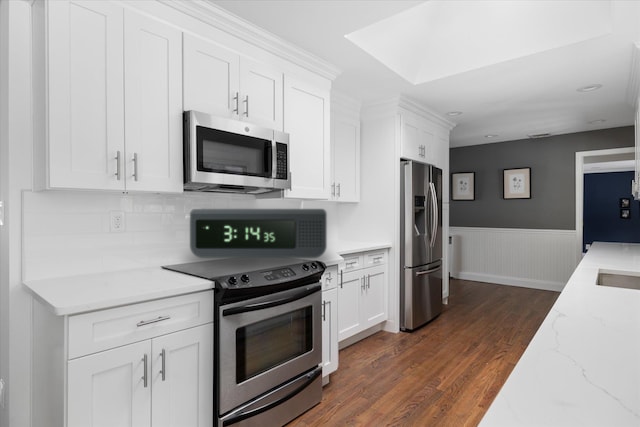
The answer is 3.14
